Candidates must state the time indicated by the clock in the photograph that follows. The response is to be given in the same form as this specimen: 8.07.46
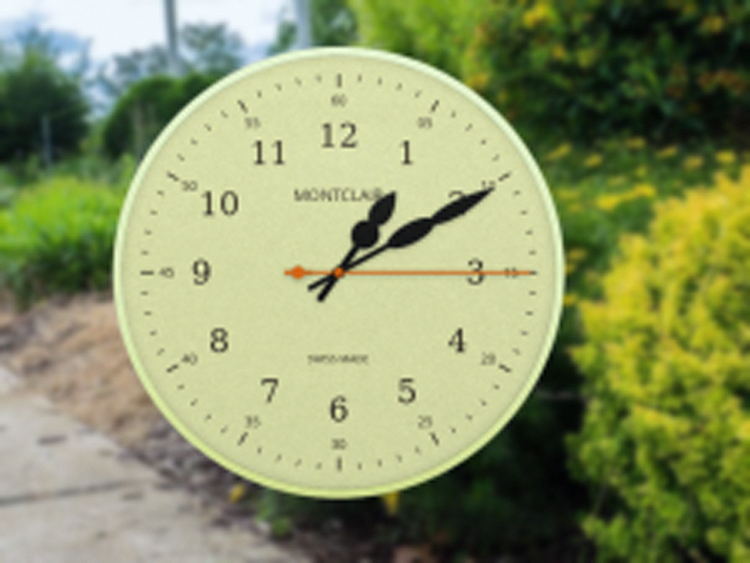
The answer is 1.10.15
